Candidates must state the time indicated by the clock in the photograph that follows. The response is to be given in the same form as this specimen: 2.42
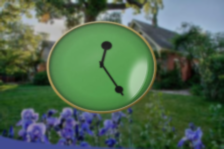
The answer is 12.25
